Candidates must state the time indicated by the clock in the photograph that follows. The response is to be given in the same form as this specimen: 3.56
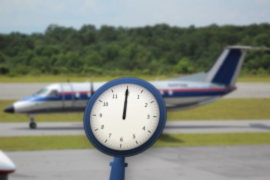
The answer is 12.00
